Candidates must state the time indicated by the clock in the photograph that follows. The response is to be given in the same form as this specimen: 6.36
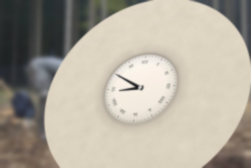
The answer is 8.50
